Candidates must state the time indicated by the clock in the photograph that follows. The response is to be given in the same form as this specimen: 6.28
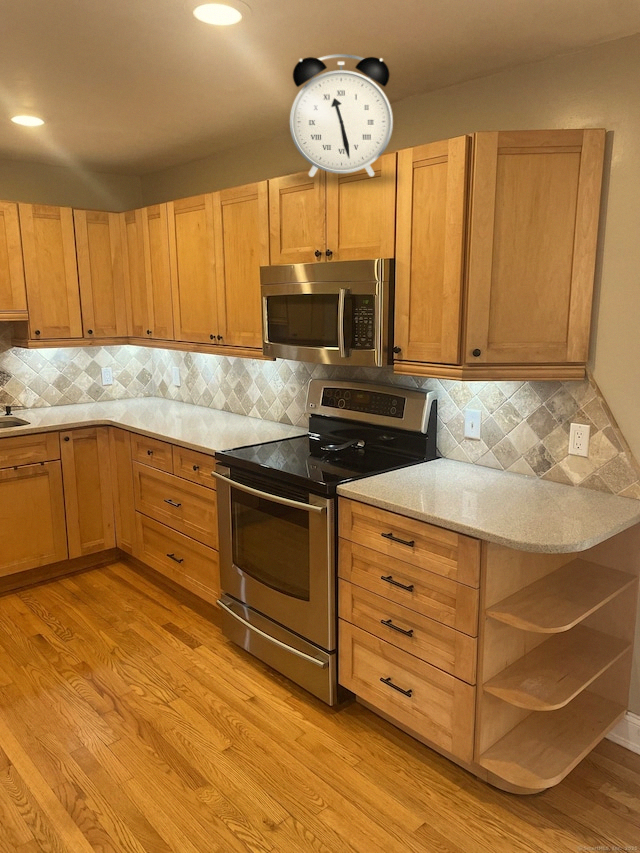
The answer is 11.28
